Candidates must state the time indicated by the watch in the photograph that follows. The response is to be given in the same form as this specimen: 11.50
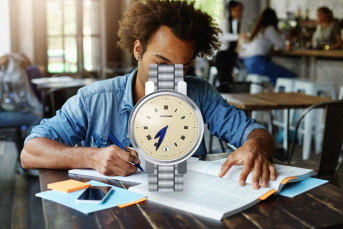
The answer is 7.34
